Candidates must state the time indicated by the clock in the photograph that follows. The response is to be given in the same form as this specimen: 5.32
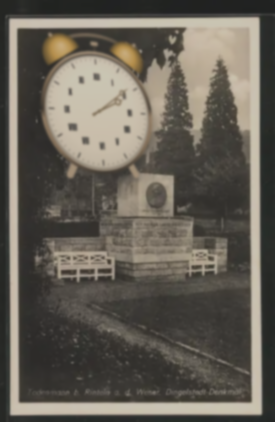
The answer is 2.09
